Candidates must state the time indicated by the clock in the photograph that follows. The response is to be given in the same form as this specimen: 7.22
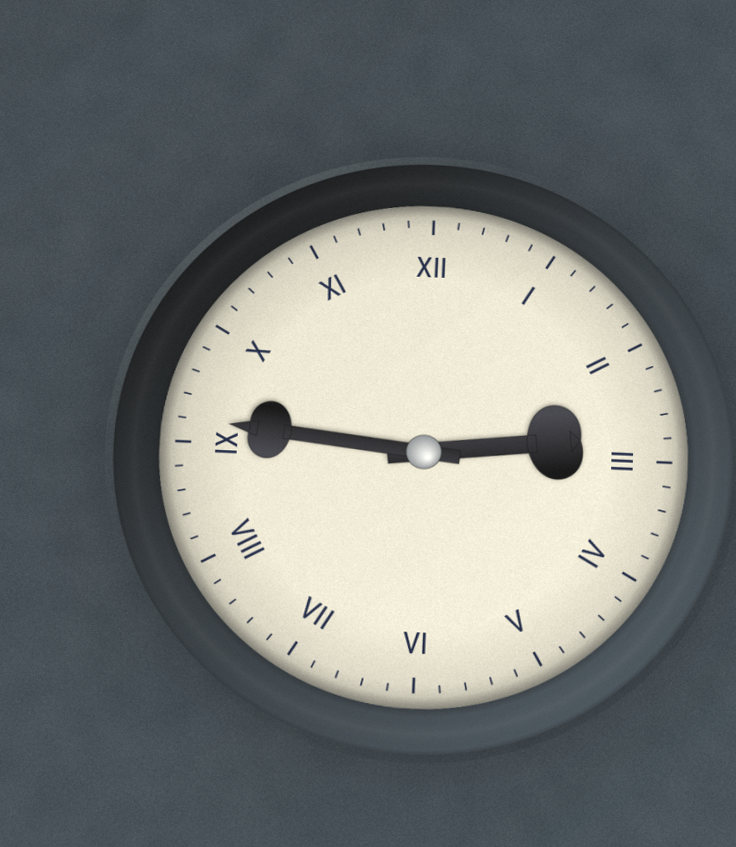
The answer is 2.46
